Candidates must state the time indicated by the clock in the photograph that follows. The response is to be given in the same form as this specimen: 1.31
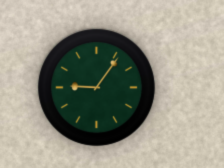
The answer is 9.06
